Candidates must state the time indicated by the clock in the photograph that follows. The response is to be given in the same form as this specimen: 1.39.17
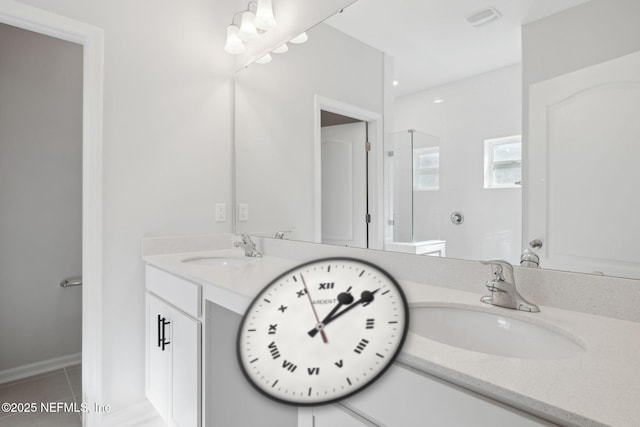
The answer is 1.08.56
